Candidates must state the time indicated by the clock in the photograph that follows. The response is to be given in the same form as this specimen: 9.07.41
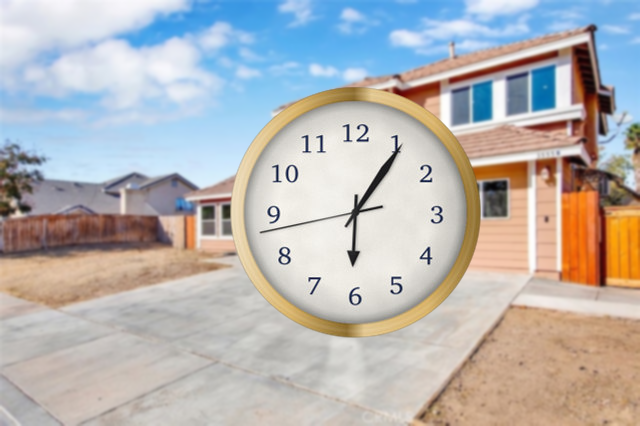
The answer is 6.05.43
